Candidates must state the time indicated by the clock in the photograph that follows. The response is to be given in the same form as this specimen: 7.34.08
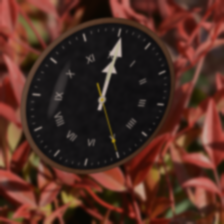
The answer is 12.00.25
